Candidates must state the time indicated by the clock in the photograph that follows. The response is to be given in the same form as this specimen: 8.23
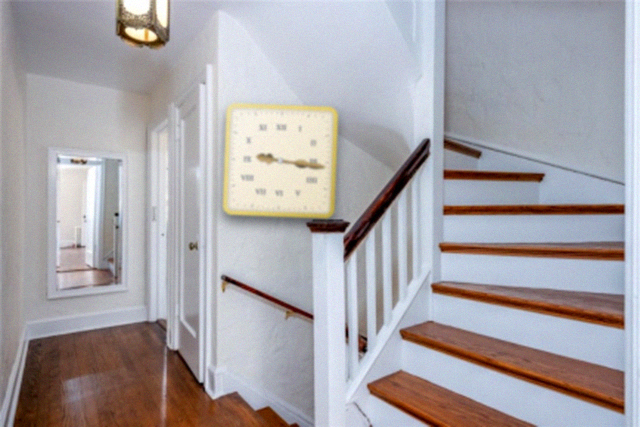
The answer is 9.16
